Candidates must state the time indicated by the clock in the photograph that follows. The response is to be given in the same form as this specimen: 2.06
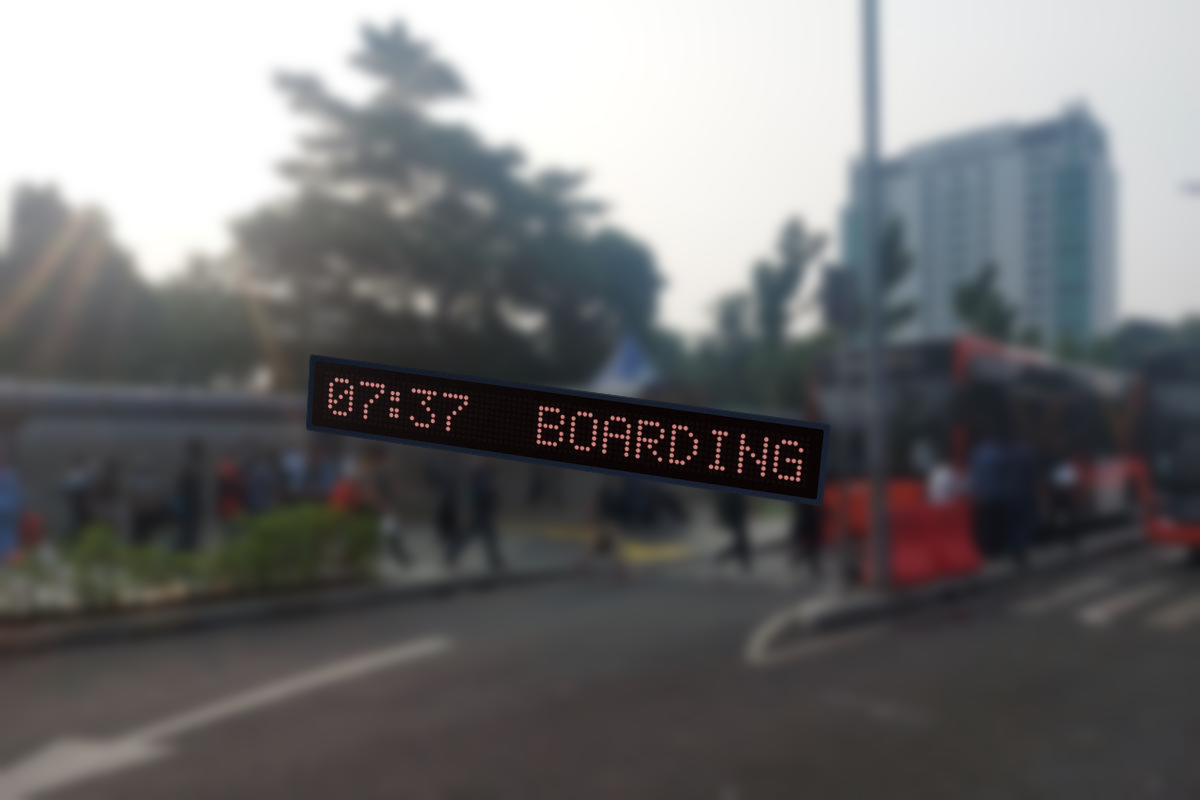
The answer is 7.37
